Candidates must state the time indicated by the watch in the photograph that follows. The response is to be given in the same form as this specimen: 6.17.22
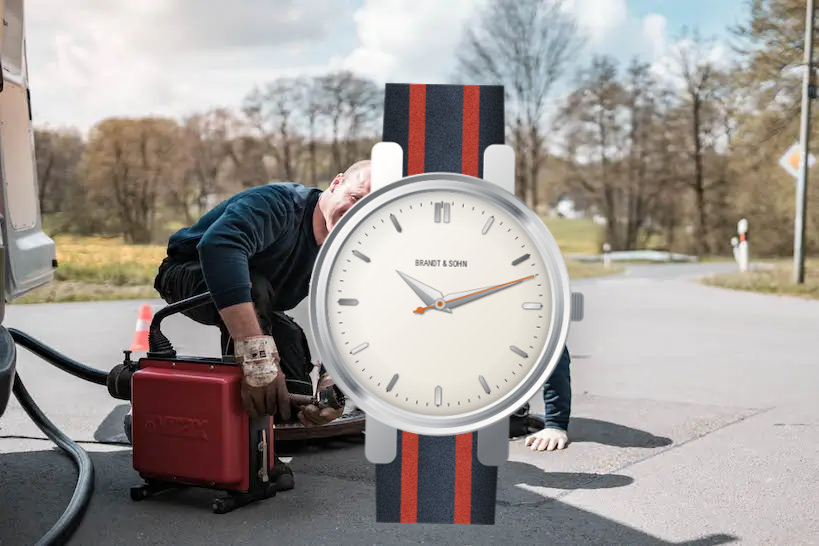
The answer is 10.12.12
